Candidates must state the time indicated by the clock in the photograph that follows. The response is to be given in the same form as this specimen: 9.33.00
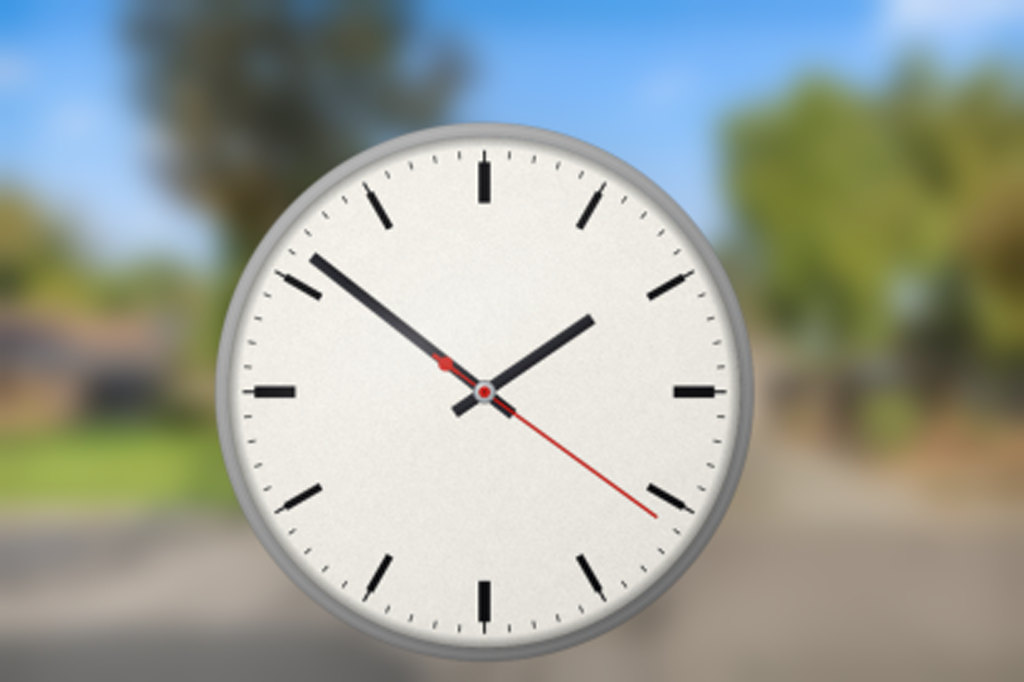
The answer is 1.51.21
